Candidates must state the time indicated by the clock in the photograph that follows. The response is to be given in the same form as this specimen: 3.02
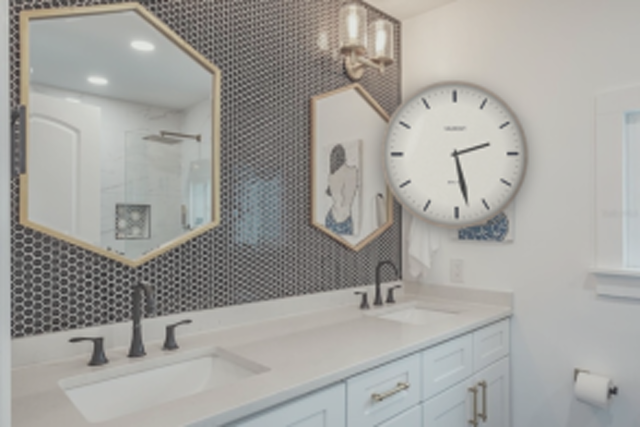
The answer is 2.28
